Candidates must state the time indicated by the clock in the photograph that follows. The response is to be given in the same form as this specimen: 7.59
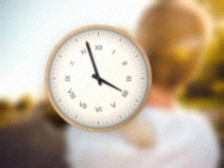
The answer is 3.57
